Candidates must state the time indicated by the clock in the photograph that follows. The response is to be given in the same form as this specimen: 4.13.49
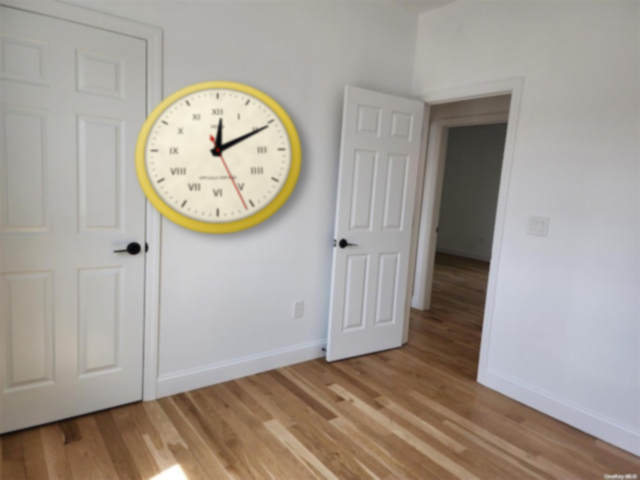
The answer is 12.10.26
